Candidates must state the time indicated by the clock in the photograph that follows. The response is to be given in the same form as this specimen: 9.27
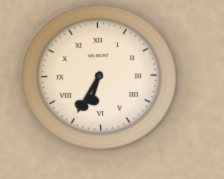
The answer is 6.35
